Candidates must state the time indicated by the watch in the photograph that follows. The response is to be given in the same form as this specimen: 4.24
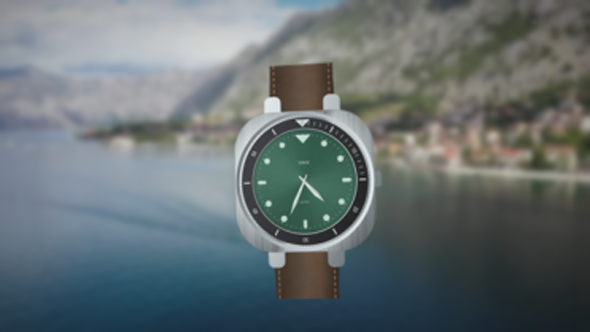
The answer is 4.34
